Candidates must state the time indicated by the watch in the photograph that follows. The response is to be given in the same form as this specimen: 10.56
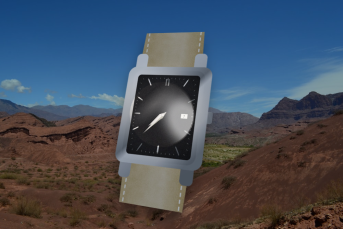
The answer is 7.37
